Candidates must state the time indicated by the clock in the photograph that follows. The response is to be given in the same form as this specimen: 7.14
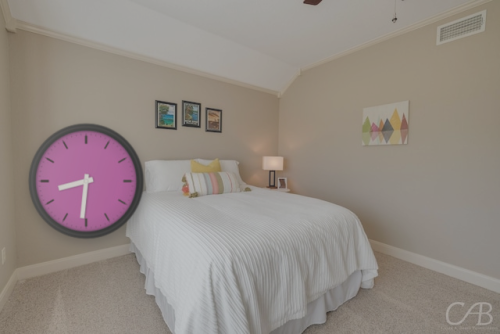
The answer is 8.31
